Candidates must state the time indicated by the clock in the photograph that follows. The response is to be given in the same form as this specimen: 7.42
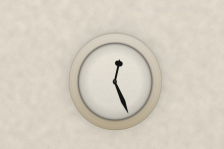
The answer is 12.26
